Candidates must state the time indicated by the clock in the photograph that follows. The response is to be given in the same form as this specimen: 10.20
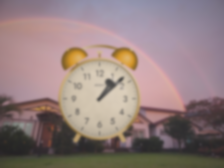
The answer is 1.08
